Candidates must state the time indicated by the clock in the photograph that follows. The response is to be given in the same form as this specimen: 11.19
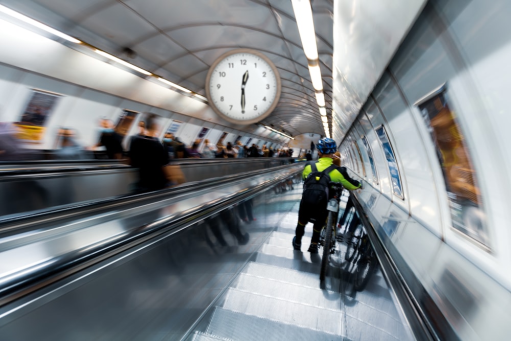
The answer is 12.30
